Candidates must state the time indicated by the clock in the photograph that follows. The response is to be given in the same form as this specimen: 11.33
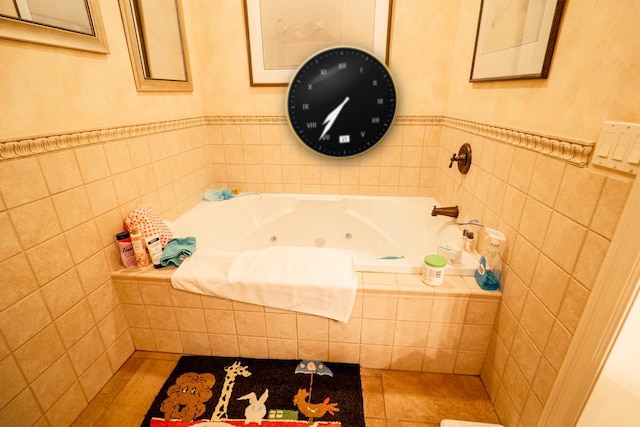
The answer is 7.36
